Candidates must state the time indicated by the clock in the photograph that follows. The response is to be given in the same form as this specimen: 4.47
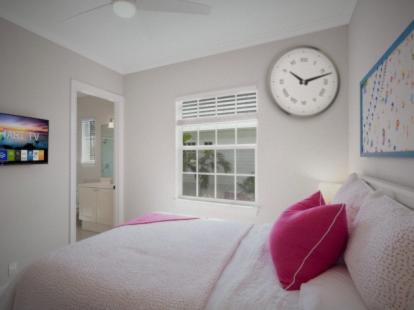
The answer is 10.12
